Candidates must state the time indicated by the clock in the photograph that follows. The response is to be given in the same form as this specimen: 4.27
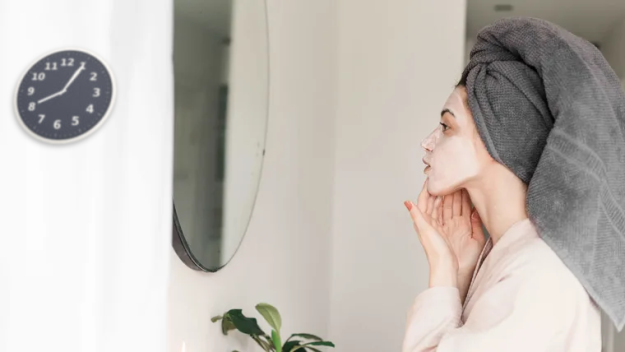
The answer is 8.05
